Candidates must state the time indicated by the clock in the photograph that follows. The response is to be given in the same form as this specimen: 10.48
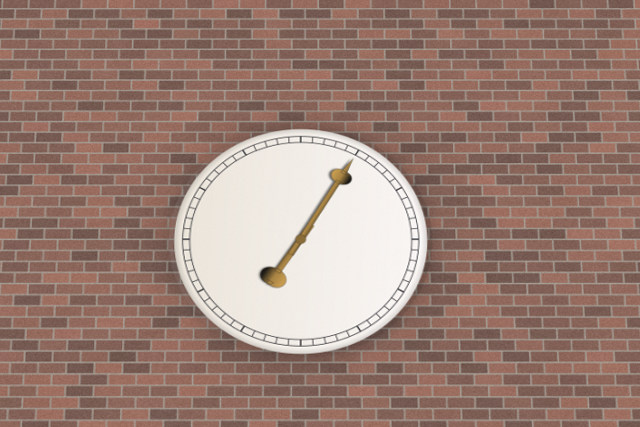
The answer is 7.05
